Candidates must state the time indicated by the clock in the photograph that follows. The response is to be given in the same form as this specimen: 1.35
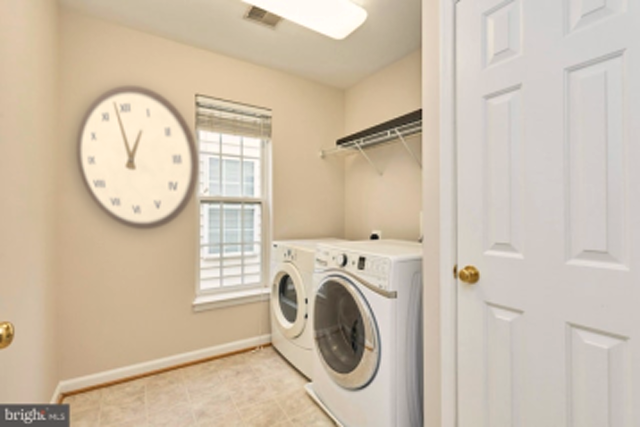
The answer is 12.58
